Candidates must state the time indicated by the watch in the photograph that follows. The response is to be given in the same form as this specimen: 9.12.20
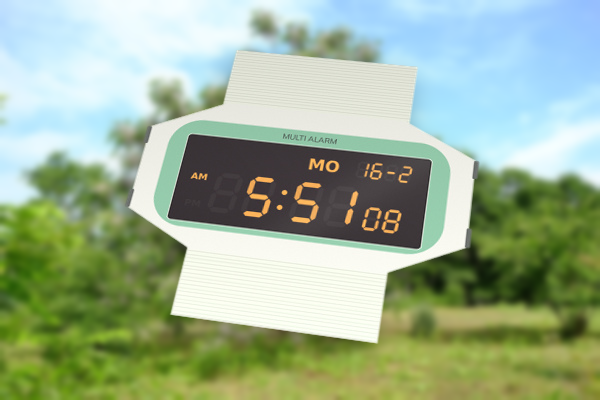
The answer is 5.51.08
